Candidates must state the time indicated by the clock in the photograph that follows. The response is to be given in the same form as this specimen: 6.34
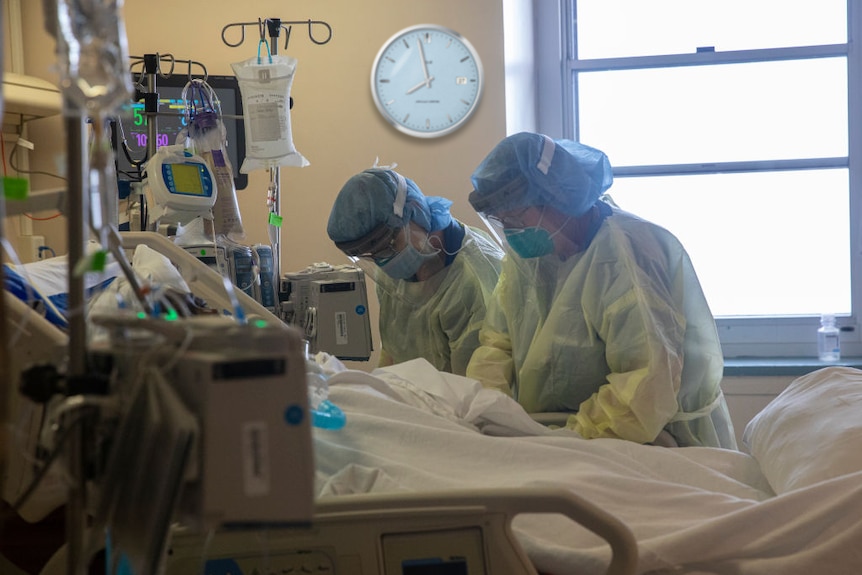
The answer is 7.58
